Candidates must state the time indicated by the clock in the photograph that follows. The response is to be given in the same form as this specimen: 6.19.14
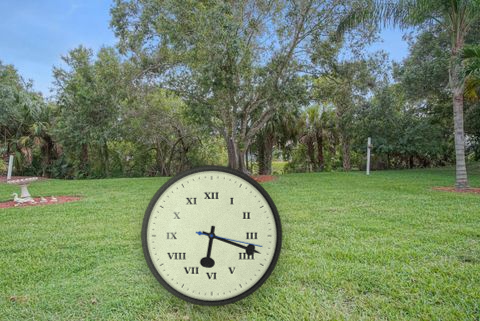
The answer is 6.18.17
